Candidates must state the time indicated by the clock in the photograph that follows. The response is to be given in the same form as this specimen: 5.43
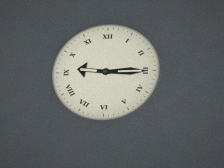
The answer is 9.15
